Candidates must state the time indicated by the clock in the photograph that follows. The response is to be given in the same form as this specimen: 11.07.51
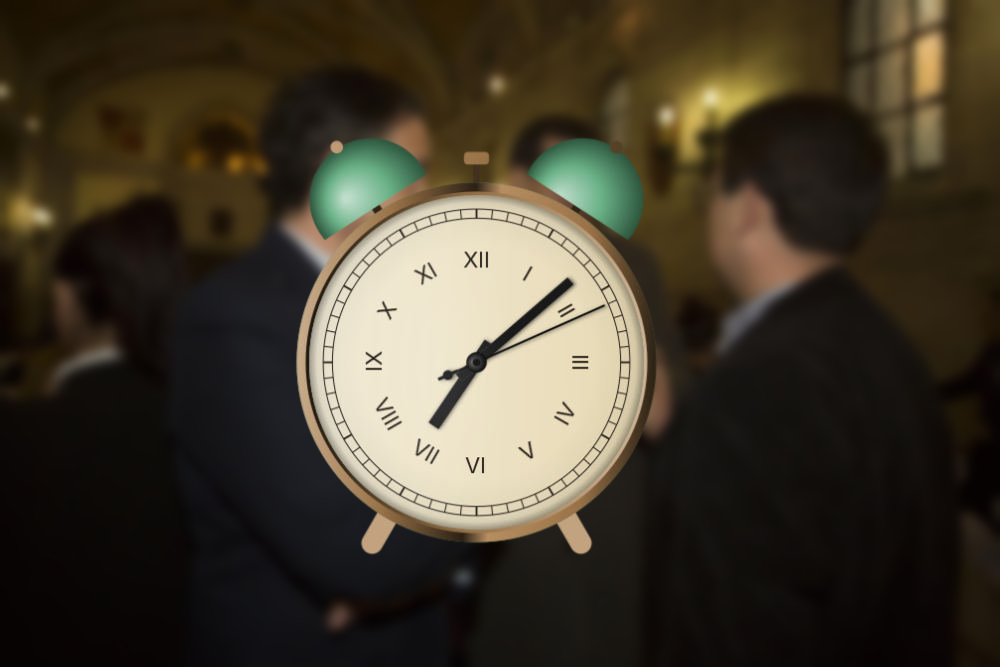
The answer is 7.08.11
